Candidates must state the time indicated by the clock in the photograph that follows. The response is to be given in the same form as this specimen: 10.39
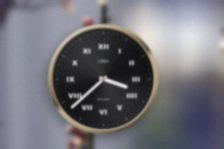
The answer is 3.38
